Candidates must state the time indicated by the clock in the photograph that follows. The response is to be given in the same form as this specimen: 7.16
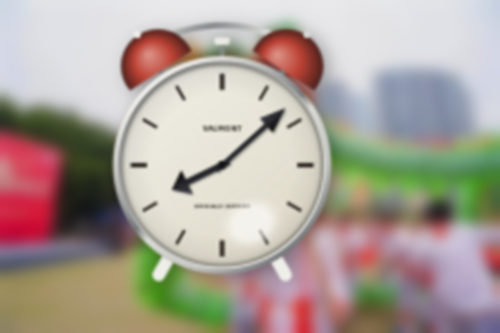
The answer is 8.08
